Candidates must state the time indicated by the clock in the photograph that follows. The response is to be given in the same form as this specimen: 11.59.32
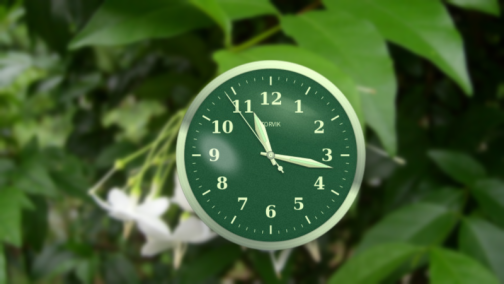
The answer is 11.16.54
